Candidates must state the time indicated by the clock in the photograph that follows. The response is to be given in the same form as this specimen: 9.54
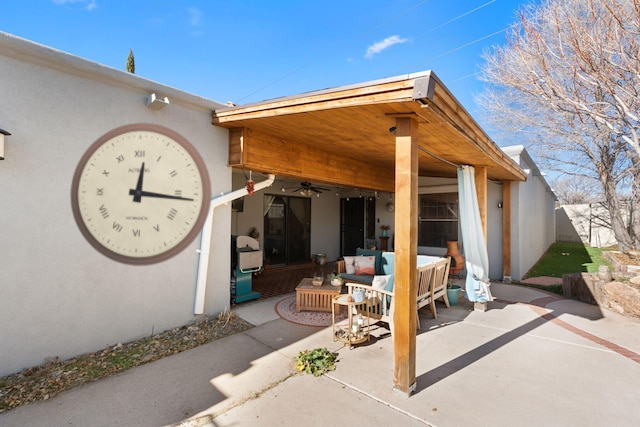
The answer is 12.16
